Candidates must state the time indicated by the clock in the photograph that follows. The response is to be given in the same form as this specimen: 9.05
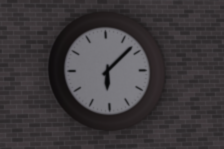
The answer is 6.08
